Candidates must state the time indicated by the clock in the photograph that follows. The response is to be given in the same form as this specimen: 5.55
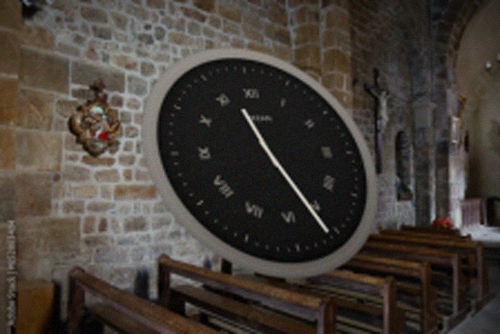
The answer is 11.26
